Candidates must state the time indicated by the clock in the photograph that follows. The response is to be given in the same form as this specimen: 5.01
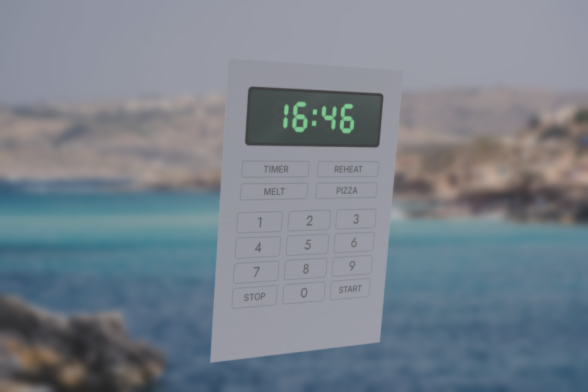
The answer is 16.46
